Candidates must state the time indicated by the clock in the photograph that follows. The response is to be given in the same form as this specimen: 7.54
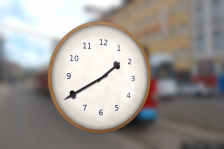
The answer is 1.40
